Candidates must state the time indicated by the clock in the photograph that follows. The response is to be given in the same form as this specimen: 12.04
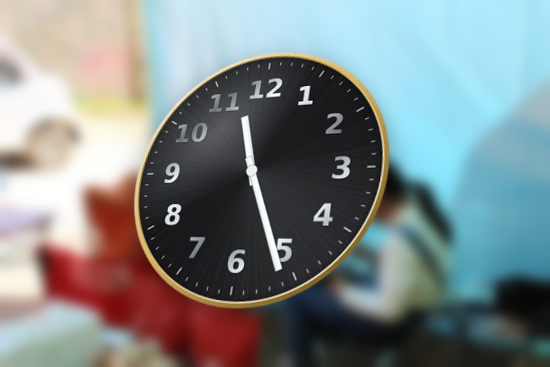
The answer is 11.26
